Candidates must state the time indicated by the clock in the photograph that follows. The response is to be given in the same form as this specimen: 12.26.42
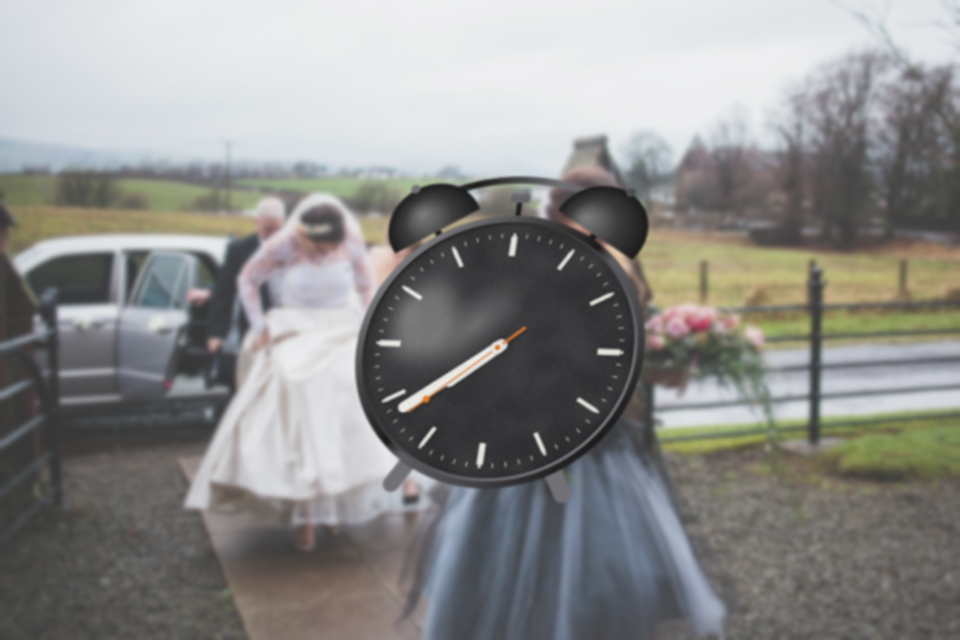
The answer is 7.38.38
